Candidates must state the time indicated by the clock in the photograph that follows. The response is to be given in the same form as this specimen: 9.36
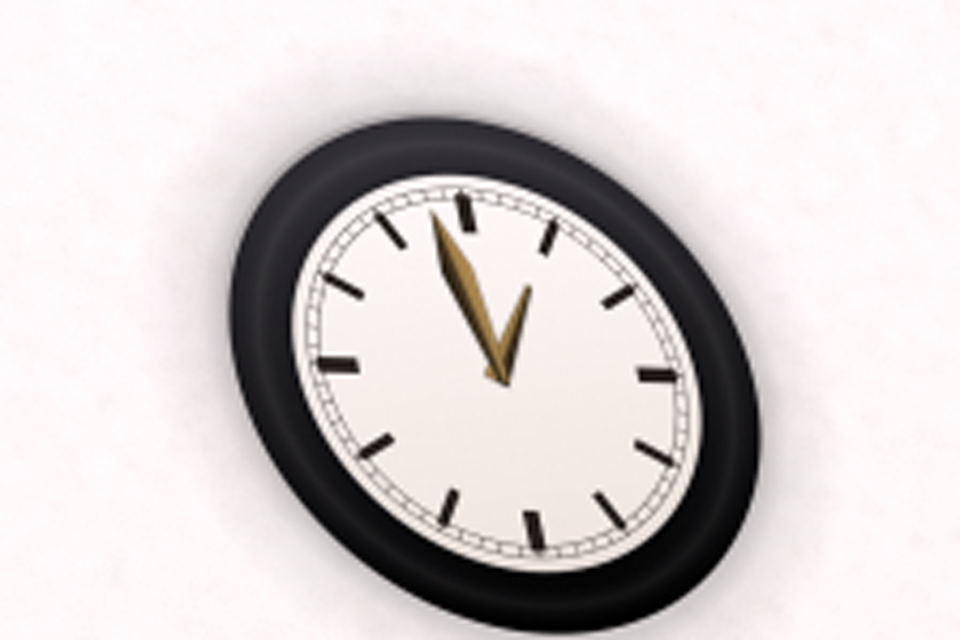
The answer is 12.58
